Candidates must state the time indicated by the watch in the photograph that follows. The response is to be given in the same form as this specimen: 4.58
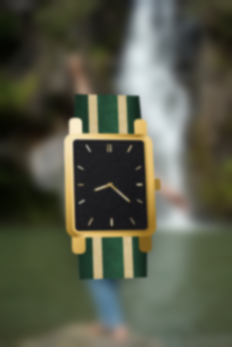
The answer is 8.22
